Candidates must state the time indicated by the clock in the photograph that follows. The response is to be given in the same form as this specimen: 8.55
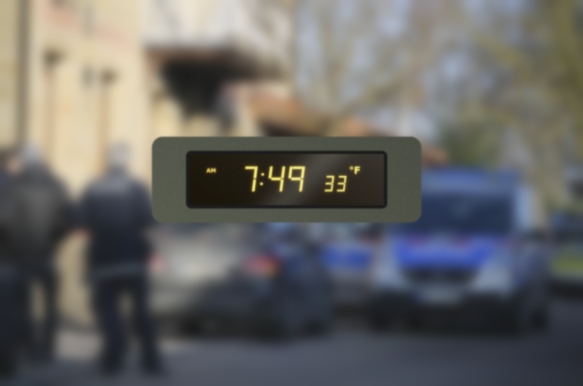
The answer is 7.49
